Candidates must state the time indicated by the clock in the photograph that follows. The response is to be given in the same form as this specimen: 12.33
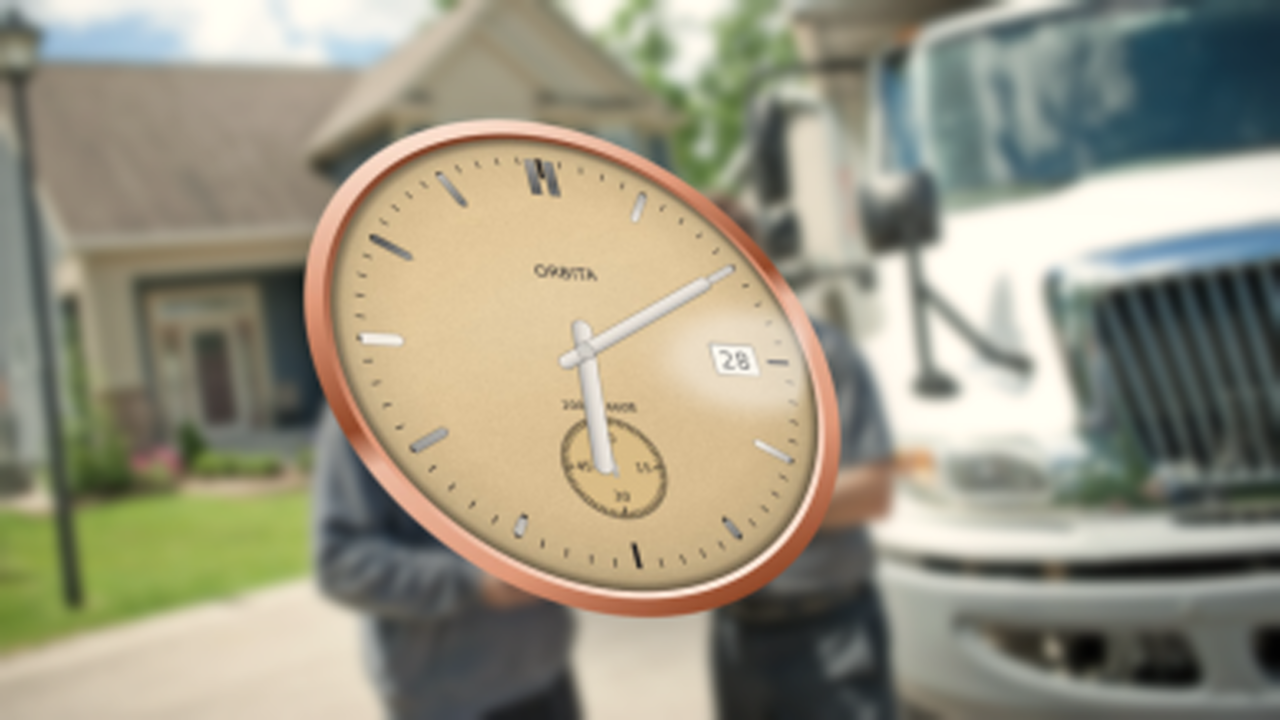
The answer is 6.10
